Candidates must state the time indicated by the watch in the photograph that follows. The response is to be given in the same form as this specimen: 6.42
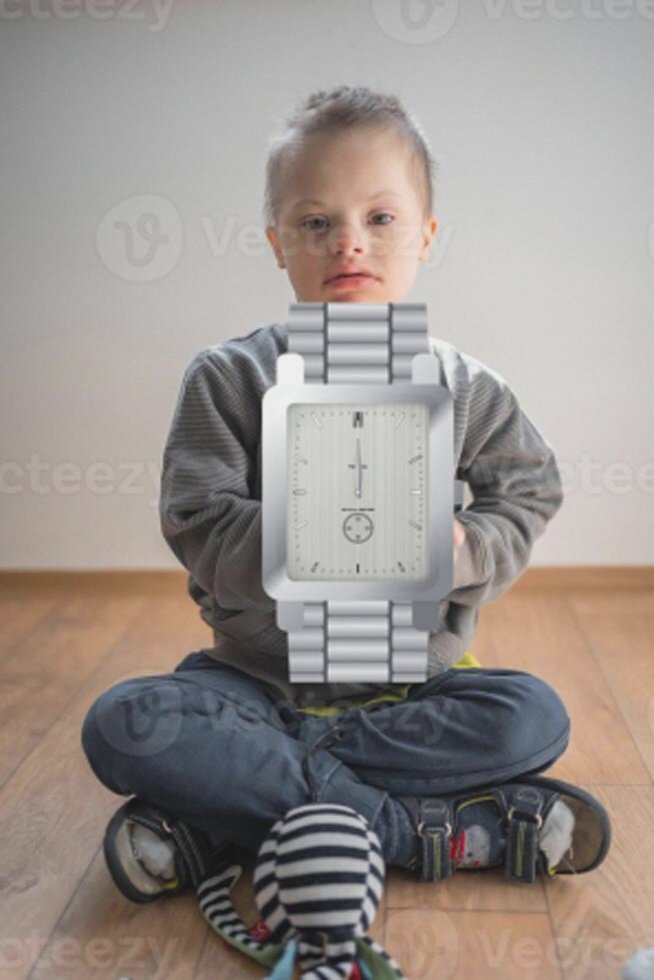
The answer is 12.00
